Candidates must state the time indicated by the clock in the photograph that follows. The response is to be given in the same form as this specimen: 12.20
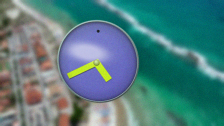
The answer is 4.40
